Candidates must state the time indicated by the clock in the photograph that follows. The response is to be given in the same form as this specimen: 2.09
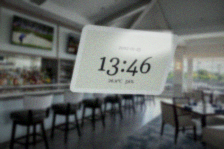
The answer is 13.46
